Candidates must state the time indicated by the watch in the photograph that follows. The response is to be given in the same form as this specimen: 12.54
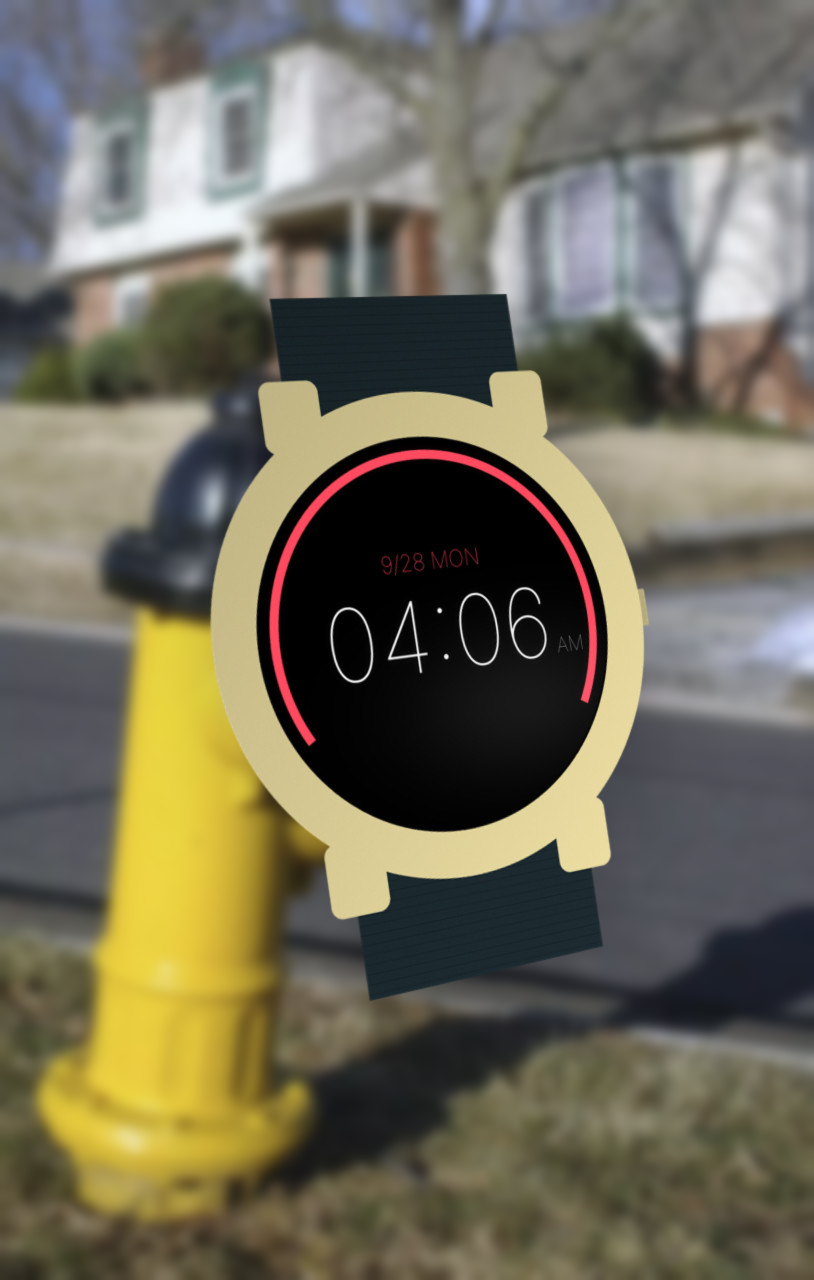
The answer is 4.06
